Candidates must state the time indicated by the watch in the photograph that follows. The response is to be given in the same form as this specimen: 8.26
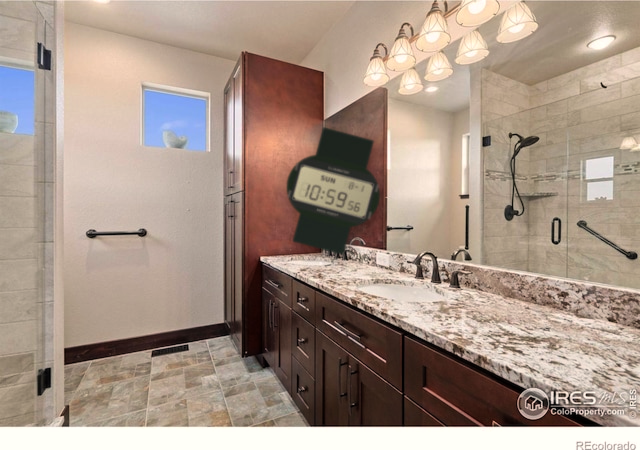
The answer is 10.59
